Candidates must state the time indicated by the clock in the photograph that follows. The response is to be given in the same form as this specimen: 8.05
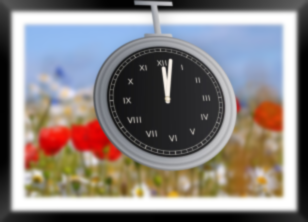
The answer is 12.02
